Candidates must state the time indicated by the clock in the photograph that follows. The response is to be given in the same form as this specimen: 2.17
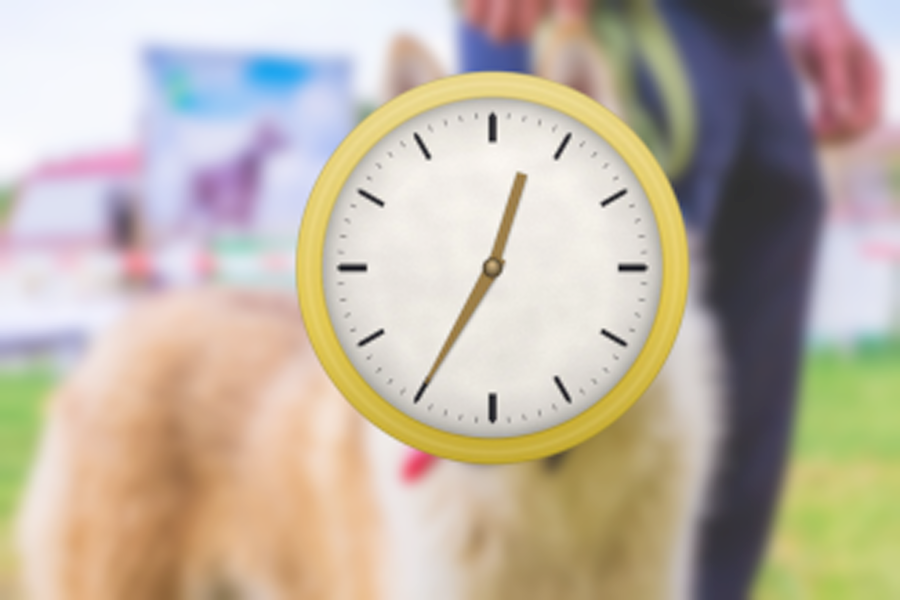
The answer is 12.35
